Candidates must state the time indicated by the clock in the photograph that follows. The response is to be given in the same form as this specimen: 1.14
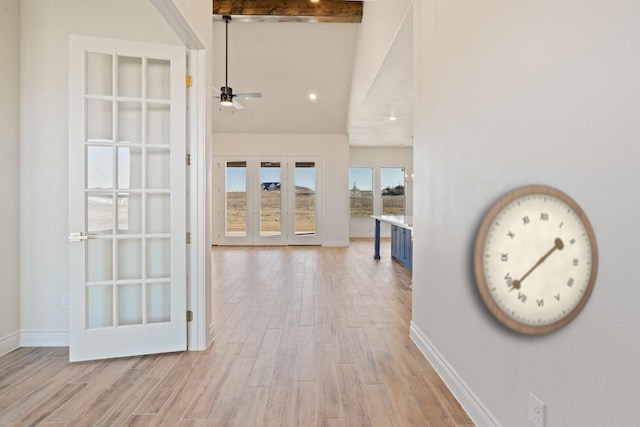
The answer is 1.38
